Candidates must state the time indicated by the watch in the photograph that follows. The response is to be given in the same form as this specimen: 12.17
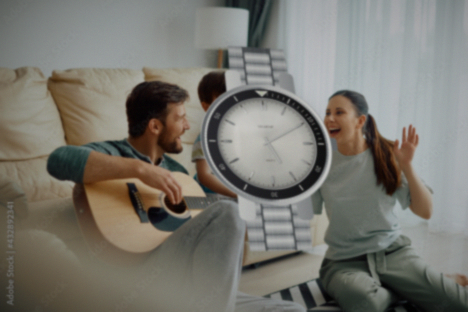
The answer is 5.10
